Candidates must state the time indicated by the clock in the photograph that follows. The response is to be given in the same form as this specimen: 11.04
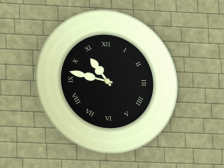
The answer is 10.47
